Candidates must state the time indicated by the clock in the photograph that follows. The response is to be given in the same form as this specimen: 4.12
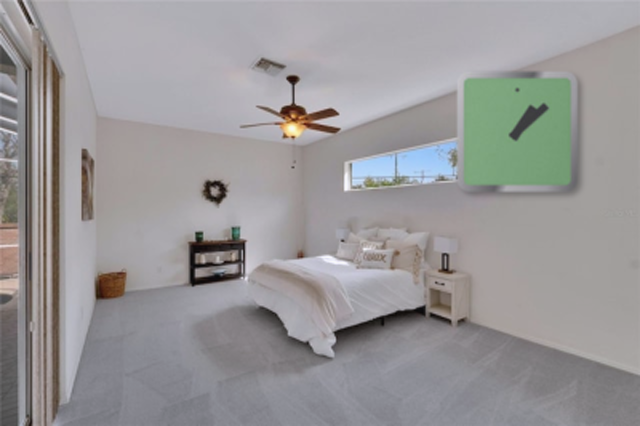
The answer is 1.08
